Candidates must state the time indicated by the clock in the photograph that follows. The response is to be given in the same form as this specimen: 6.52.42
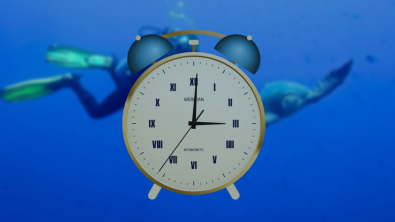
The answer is 3.00.36
